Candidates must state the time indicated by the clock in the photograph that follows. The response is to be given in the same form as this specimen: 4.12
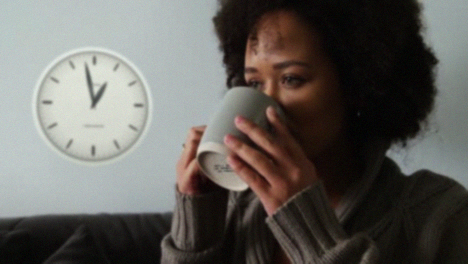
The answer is 12.58
